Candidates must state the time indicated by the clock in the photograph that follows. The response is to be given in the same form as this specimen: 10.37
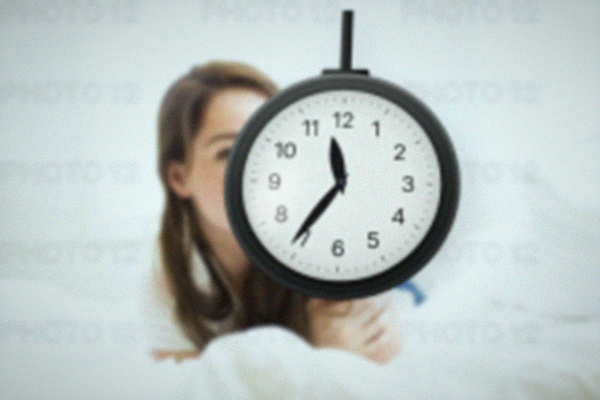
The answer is 11.36
